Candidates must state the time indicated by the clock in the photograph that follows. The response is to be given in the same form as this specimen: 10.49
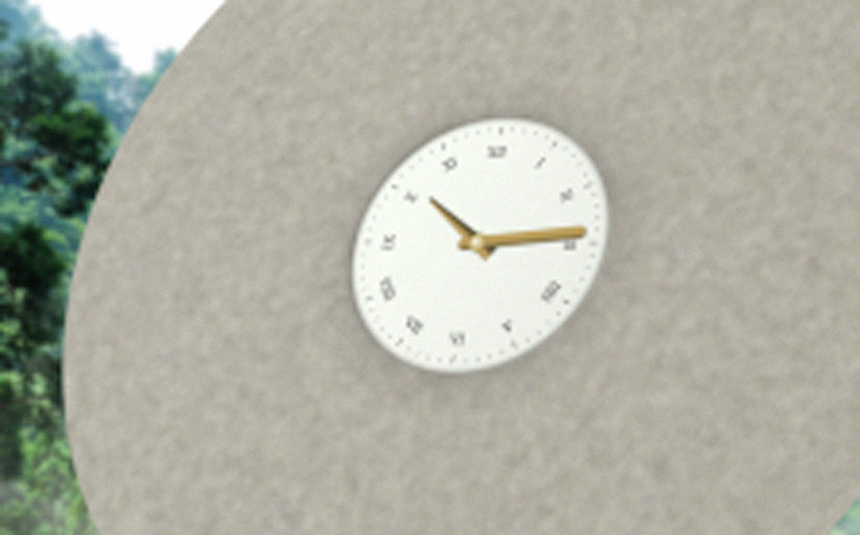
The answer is 10.14
